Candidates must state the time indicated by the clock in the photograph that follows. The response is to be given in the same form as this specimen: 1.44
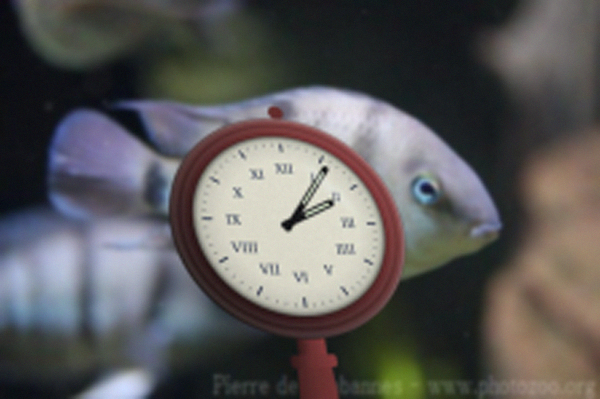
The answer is 2.06
